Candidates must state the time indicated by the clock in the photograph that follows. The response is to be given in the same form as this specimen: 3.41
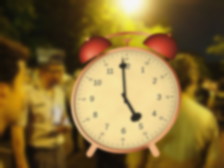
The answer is 4.59
